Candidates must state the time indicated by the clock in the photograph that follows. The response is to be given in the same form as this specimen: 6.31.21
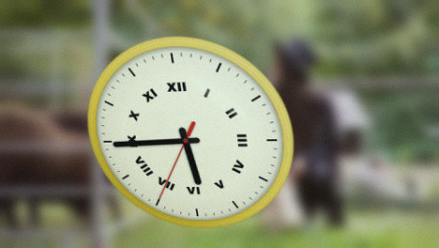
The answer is 5.44.35
